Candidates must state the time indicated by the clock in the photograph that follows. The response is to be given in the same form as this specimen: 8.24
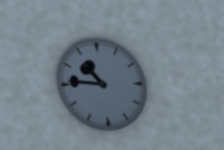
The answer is 10.46
